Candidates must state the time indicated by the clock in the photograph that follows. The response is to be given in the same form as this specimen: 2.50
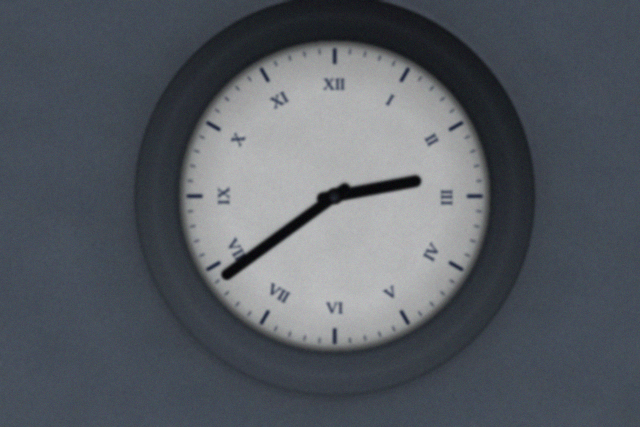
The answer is 2.39
